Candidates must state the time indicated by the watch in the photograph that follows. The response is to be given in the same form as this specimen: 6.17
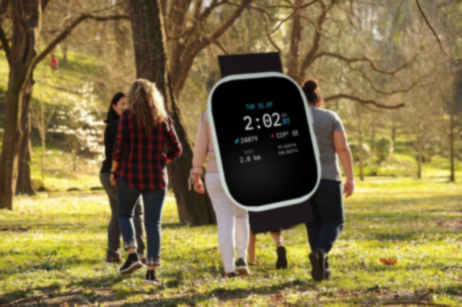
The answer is 2.02
